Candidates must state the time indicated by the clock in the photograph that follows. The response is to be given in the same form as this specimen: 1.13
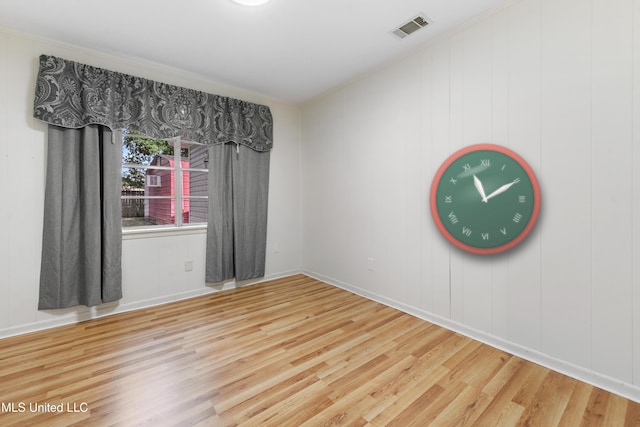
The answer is 11.10
